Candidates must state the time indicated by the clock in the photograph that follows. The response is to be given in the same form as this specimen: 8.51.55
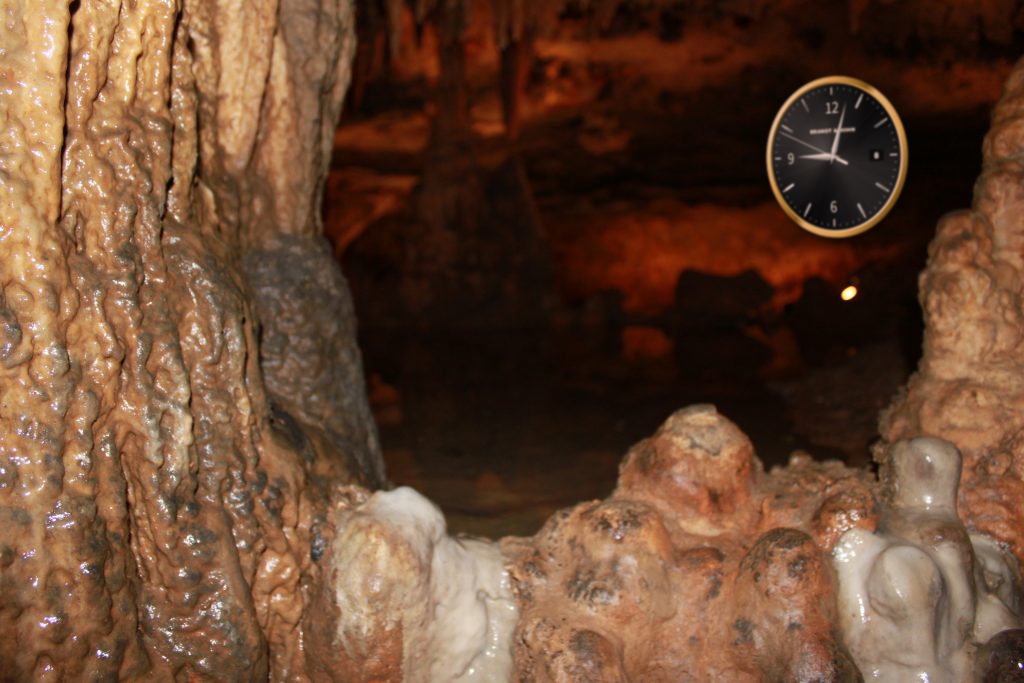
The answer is 9.02.49
